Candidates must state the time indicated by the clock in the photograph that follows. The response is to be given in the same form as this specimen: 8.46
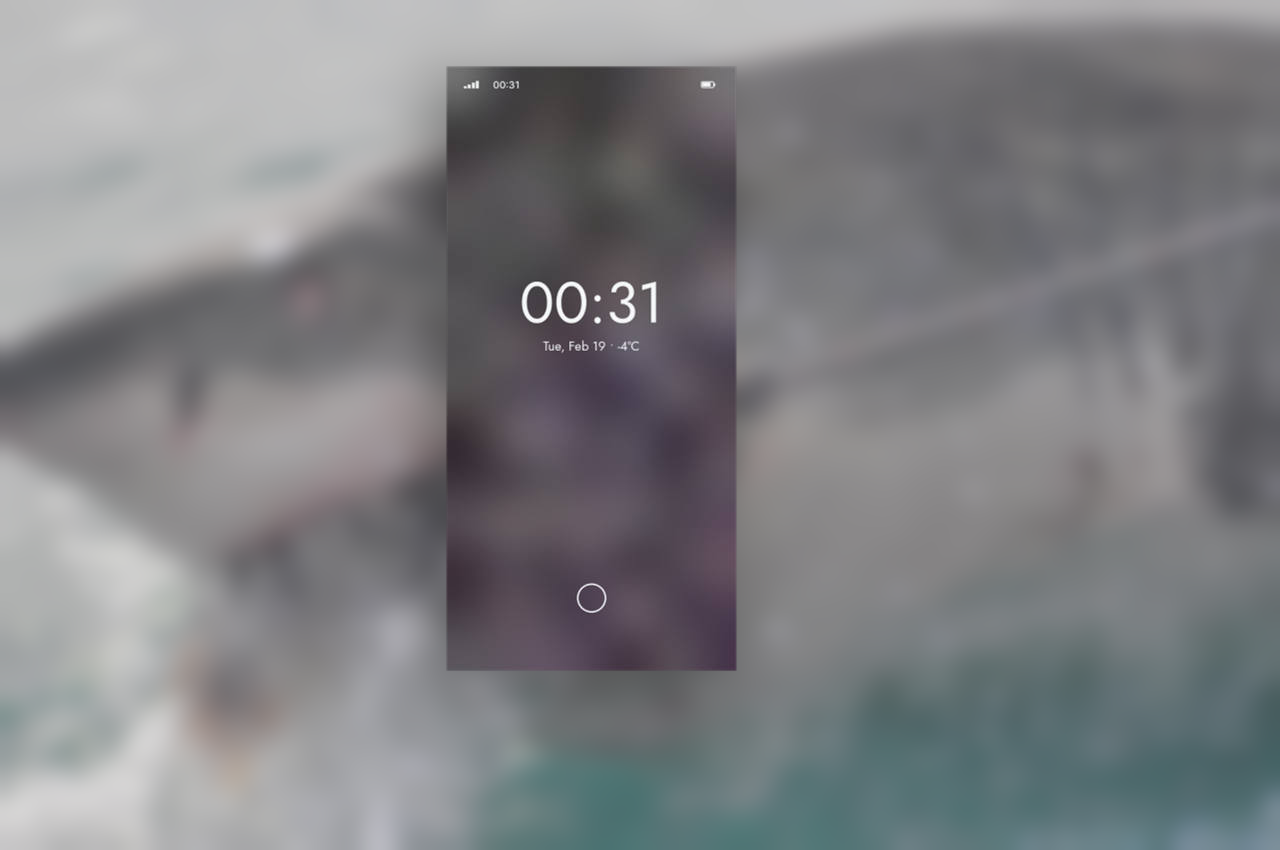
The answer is 0.31
